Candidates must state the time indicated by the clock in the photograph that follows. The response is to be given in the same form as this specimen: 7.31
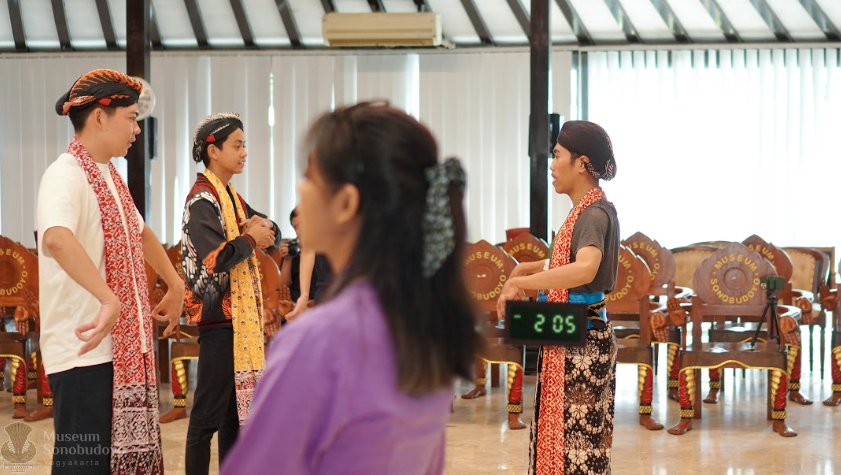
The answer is 2.05
